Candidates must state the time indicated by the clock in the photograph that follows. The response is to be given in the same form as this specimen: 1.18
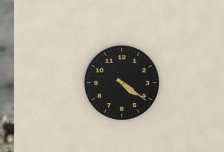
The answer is 4.21
